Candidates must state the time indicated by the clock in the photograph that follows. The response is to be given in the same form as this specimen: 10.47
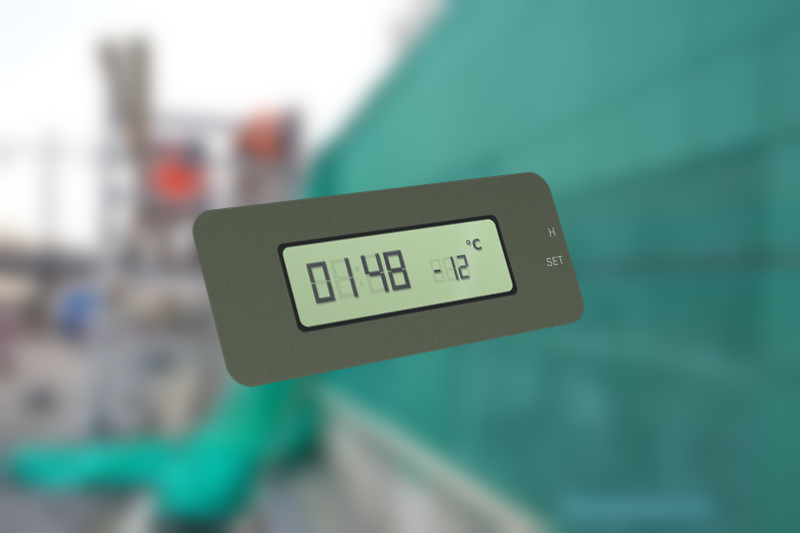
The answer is 1.48
